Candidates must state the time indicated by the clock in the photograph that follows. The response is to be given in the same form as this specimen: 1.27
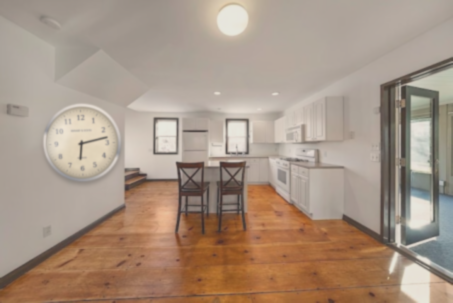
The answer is 6.13
